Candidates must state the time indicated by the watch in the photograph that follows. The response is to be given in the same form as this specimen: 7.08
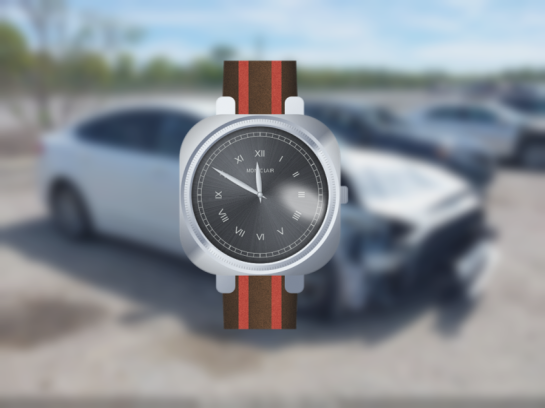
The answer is 11.50
